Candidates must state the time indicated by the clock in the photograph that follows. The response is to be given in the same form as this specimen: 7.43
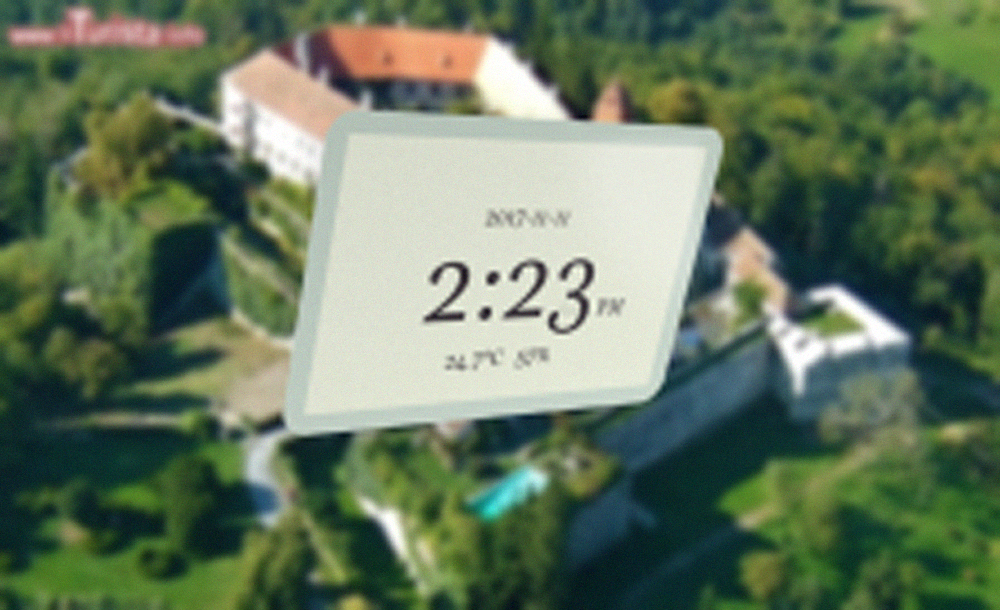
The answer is 2.23
